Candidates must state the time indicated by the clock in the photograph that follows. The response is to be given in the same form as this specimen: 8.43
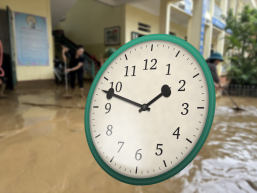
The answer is 1.48
